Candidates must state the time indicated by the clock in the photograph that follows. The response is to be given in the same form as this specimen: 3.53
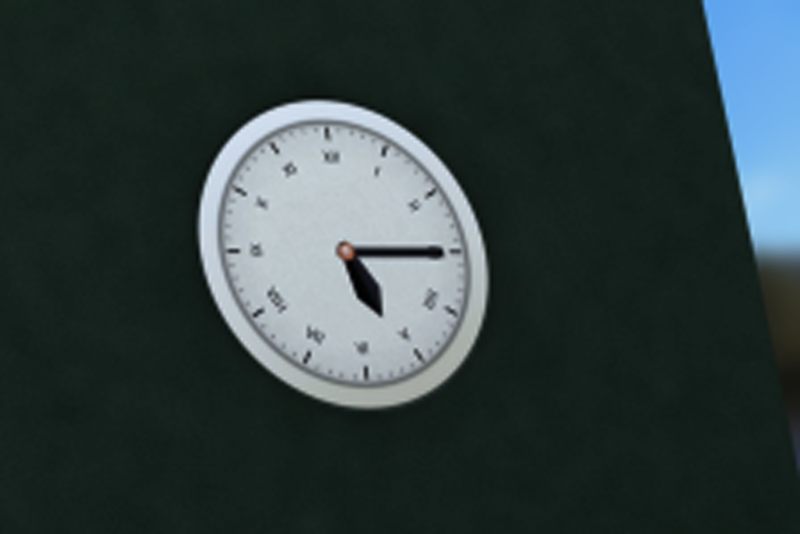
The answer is 5.15
